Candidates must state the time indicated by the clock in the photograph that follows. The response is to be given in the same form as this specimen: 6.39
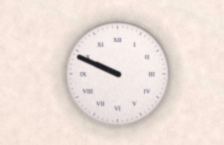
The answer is 9.49
